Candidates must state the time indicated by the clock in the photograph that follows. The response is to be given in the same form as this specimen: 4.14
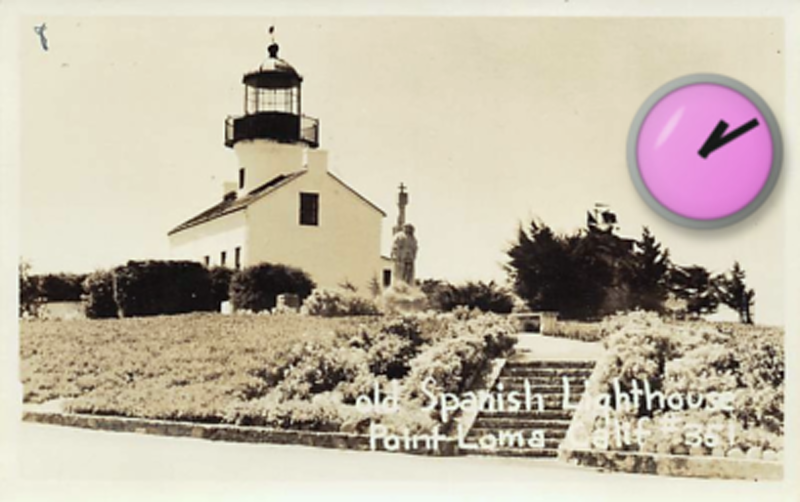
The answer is 1.10
